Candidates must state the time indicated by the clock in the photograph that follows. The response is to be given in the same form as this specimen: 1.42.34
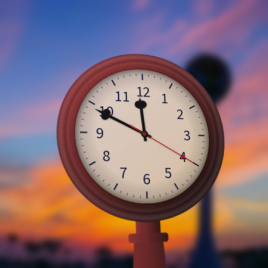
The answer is 11.49.20
